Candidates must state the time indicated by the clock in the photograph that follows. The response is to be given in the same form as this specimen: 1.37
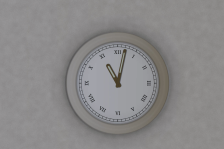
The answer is 11.02
